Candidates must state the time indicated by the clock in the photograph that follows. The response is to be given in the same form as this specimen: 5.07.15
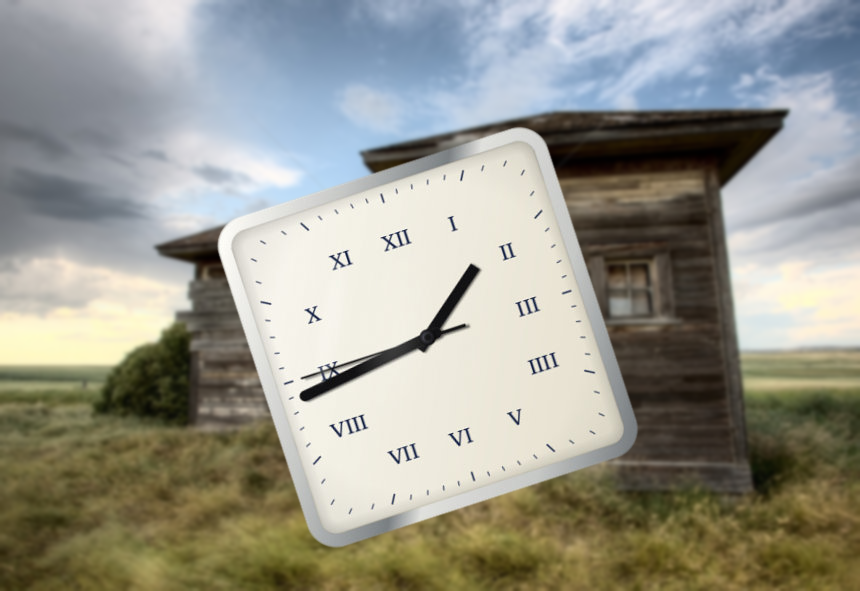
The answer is 1.43.45
